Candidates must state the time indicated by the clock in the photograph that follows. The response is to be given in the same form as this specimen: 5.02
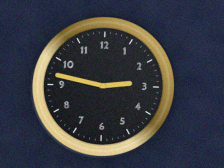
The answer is 2.47
